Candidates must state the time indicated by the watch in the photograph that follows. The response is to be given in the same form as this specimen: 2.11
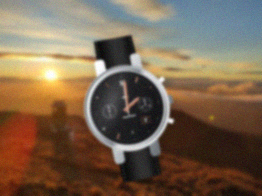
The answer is 2.01
